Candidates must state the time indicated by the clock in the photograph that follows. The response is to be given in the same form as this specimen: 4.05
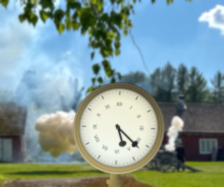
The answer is 5.22
